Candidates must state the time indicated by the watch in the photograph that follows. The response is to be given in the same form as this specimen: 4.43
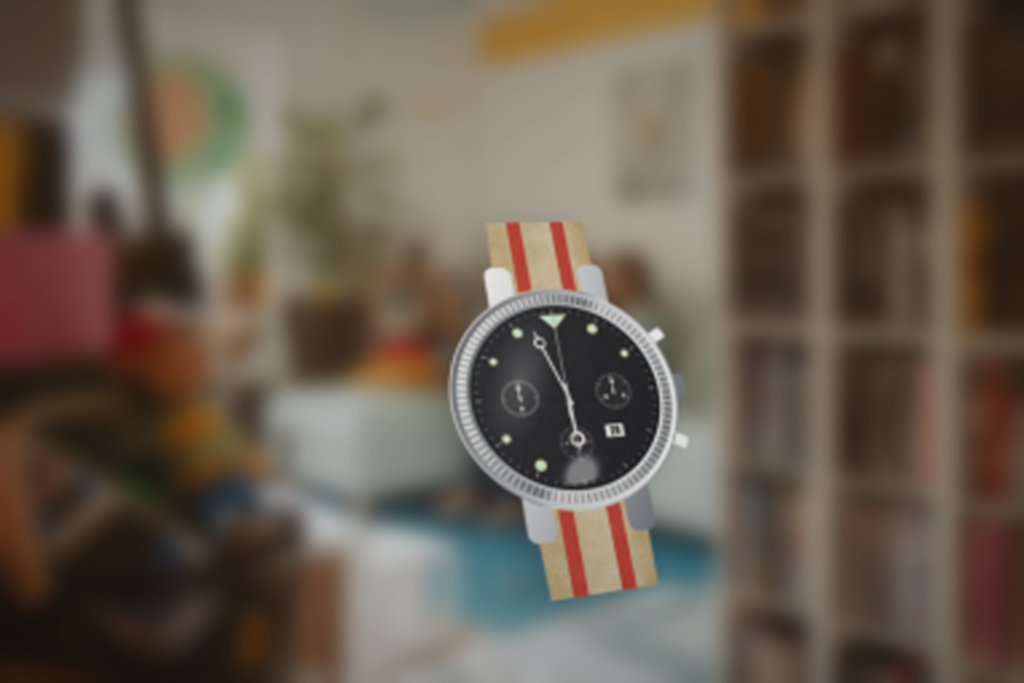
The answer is 5.57
